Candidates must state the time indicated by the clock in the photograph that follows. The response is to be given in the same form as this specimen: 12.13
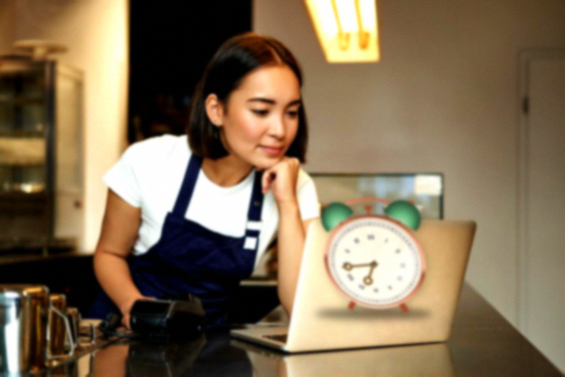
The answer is 6.44
